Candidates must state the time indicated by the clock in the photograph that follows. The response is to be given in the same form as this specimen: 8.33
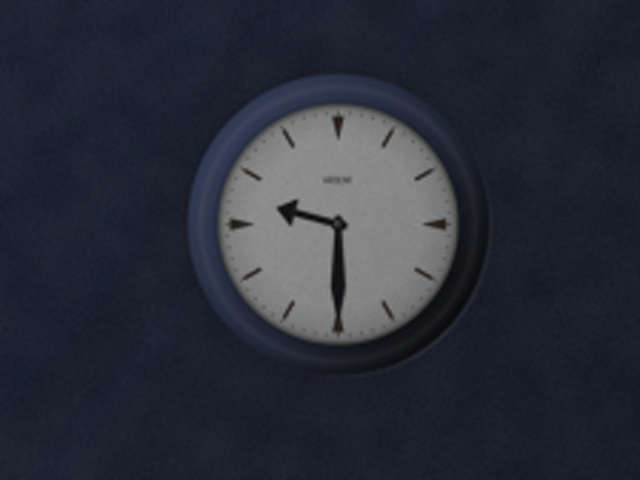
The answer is 9.30
